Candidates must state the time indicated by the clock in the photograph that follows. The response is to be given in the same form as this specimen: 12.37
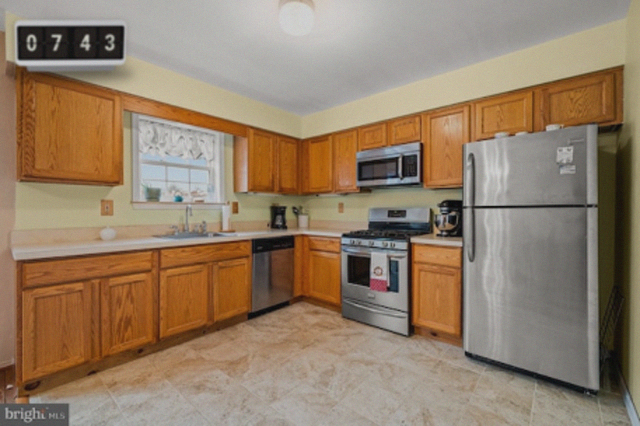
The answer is 7.43
